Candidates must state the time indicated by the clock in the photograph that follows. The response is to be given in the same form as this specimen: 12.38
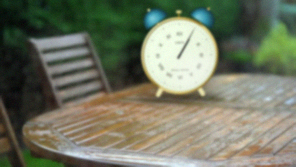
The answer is 1.05
